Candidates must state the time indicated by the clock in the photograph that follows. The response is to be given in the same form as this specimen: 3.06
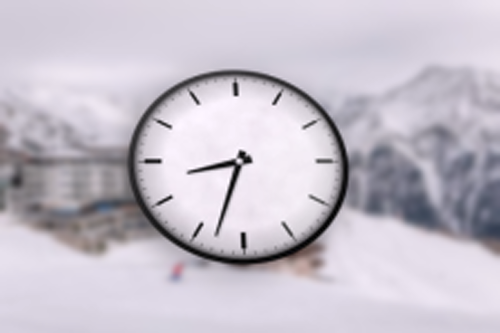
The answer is 8.33
